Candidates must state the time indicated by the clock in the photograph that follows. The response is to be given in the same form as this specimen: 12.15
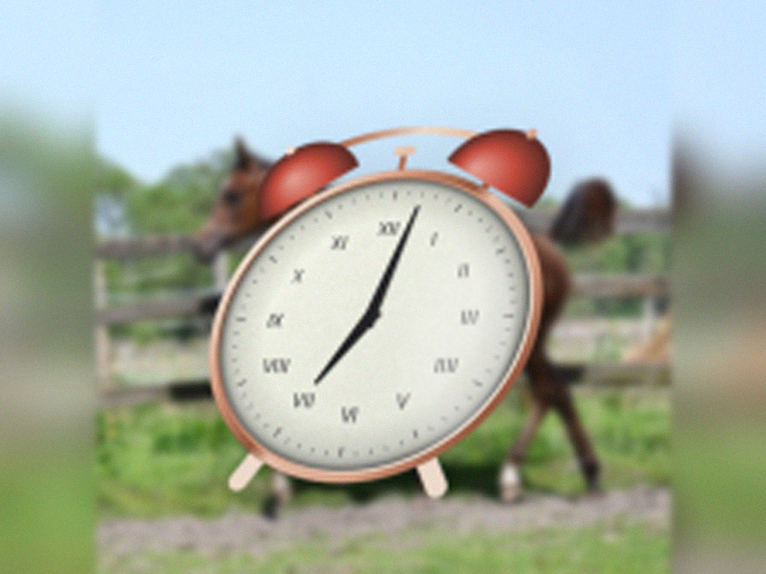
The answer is 7.02
